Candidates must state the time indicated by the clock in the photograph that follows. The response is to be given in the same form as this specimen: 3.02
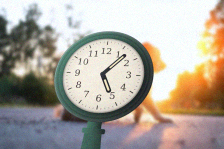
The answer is 5.07
